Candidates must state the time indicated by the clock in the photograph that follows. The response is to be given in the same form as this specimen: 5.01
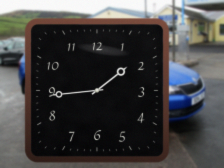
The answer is 1.44
